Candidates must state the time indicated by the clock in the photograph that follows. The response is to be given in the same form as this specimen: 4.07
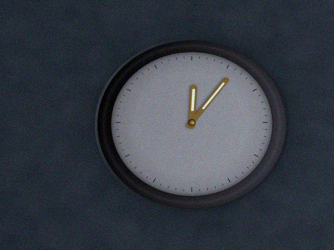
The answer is 12.06
